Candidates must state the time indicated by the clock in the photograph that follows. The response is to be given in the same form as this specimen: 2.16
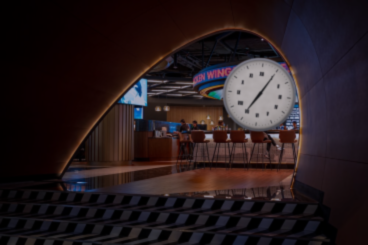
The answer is 7.05
